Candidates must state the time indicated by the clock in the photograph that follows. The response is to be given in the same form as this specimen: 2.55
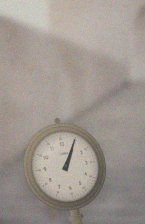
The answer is 1.05
